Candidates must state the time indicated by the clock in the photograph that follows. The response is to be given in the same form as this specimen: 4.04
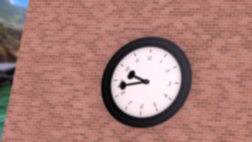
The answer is 9.43
